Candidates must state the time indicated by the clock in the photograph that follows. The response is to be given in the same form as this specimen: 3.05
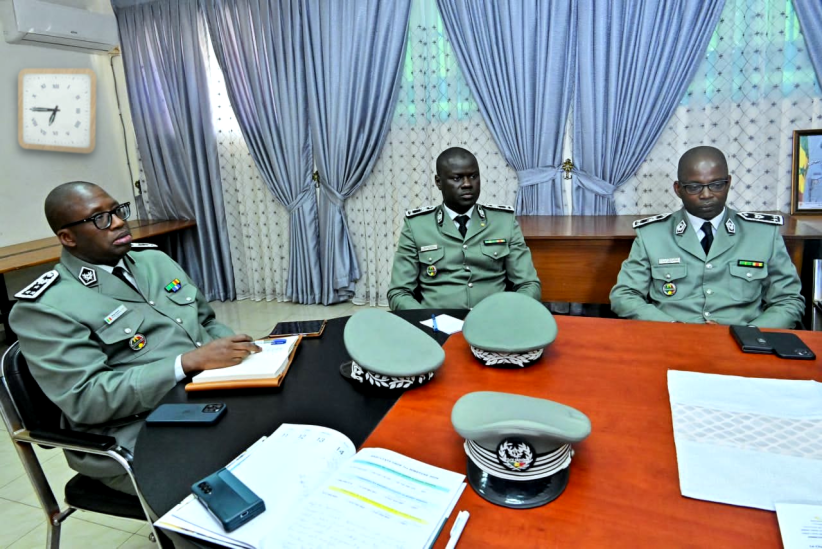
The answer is 6.45
